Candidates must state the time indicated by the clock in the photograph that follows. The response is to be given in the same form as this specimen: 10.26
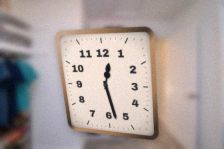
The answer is 12.28
